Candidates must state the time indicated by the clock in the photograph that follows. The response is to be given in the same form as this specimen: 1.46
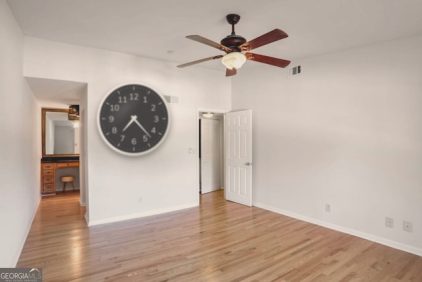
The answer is 7.23
